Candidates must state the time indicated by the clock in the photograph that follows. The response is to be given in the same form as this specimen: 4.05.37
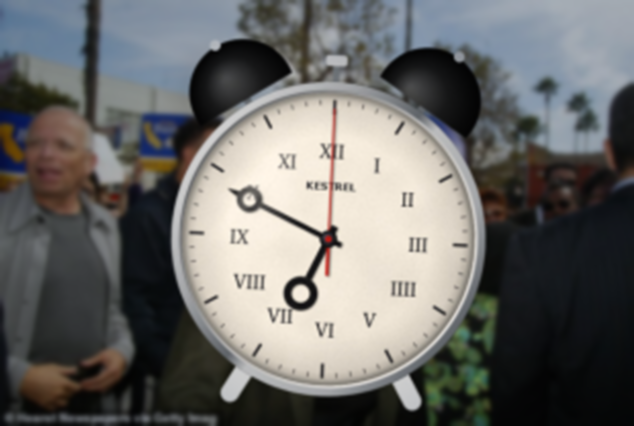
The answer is 6.49.00
